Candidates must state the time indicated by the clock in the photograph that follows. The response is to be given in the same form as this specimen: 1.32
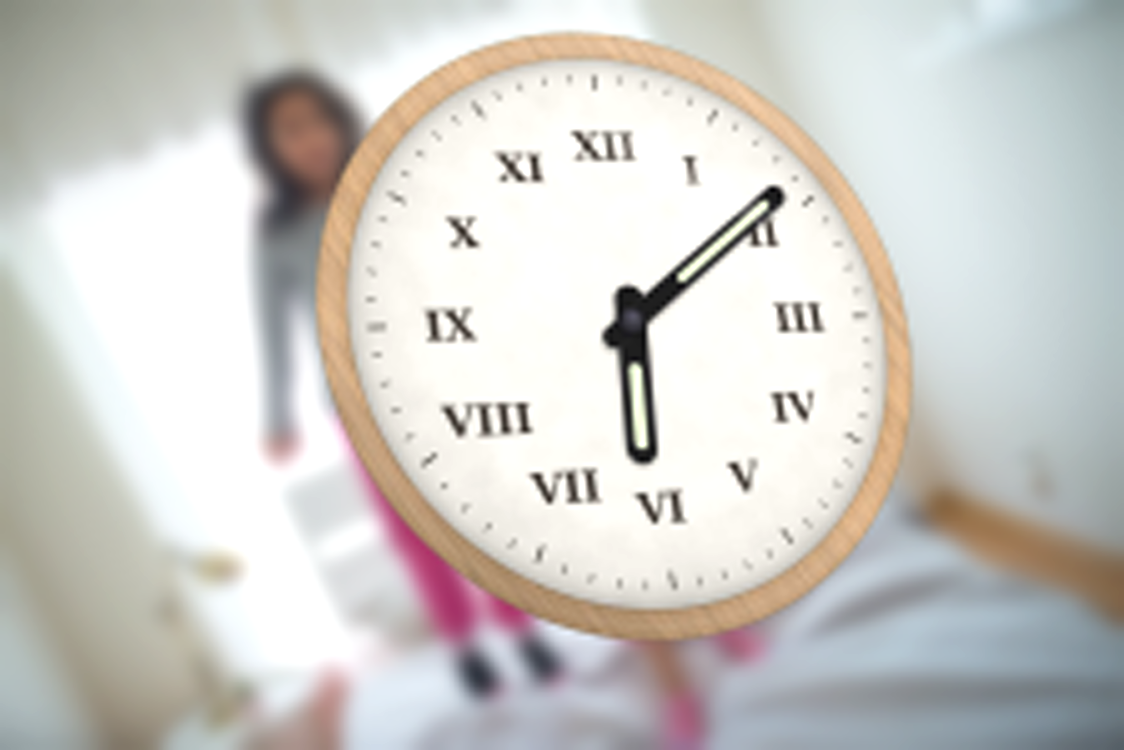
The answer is 6.09
